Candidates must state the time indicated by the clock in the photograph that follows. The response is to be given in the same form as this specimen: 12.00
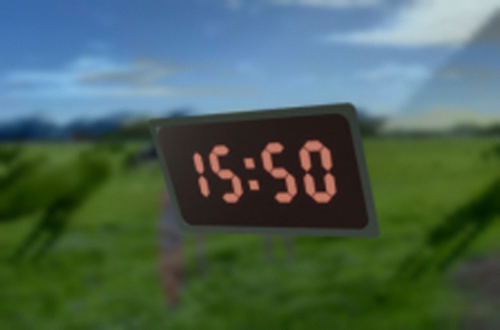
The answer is 15.50
